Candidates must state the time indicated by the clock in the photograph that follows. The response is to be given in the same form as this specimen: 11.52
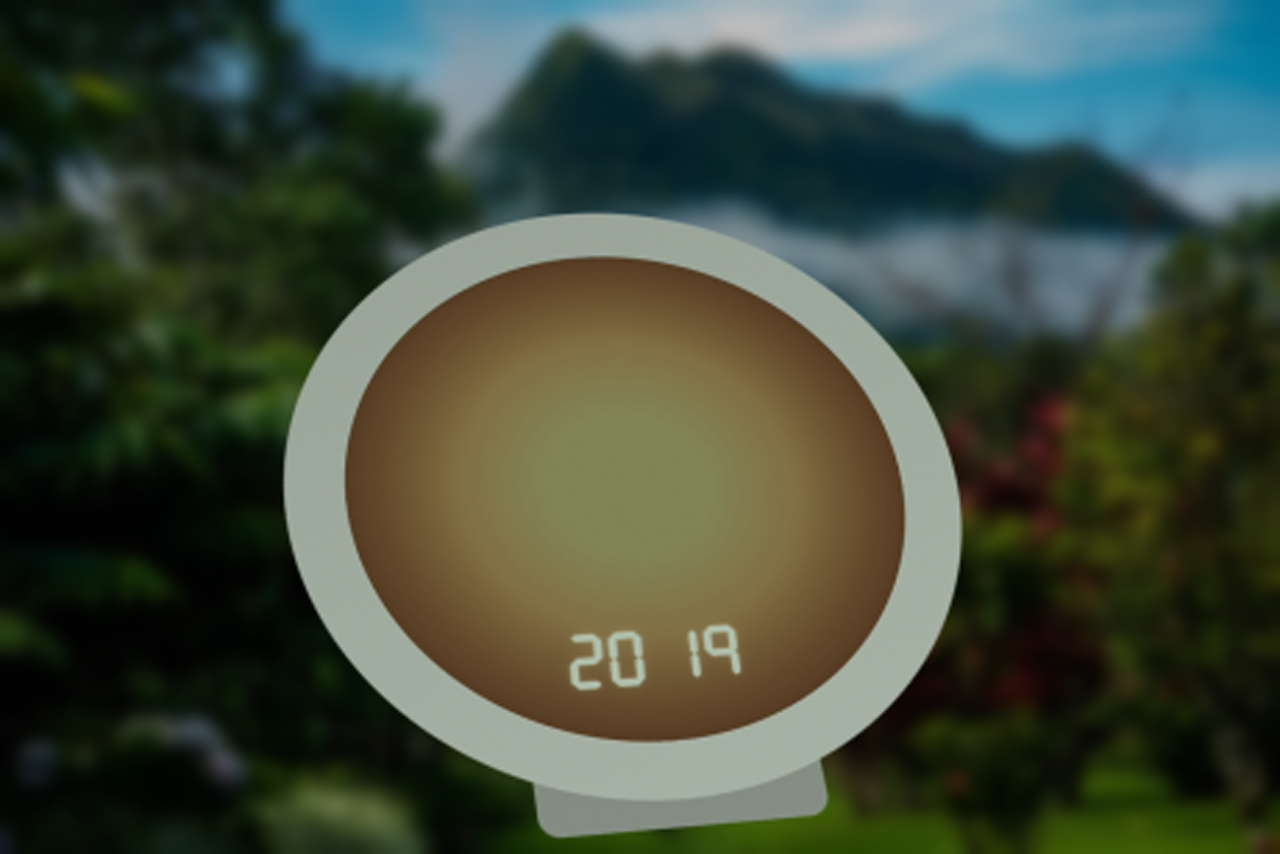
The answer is 20.19
